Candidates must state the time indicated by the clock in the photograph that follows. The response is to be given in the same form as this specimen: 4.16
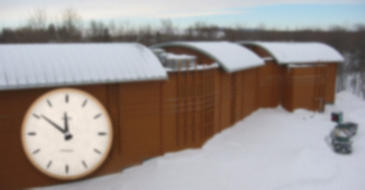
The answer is 11.51
